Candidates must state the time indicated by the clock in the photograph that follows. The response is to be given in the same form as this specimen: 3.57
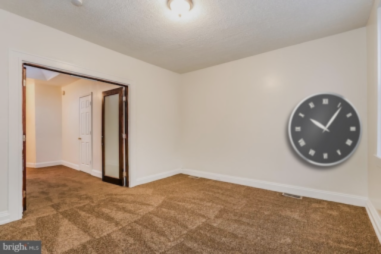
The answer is 10.06
